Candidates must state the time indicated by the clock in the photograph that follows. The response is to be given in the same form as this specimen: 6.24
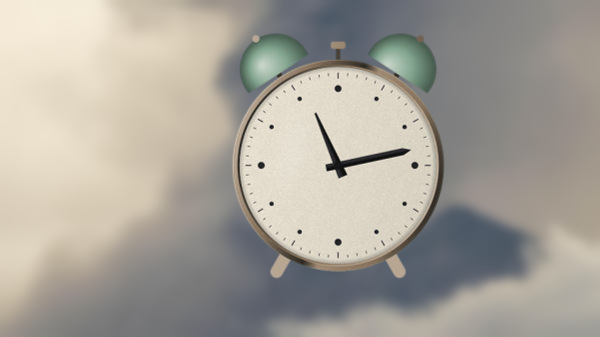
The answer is 11.13
